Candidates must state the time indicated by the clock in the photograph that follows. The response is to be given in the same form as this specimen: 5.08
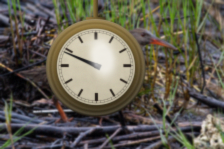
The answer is 9.49
